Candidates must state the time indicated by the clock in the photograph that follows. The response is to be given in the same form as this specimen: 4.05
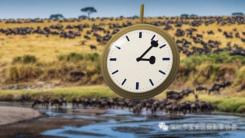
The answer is 3.07
